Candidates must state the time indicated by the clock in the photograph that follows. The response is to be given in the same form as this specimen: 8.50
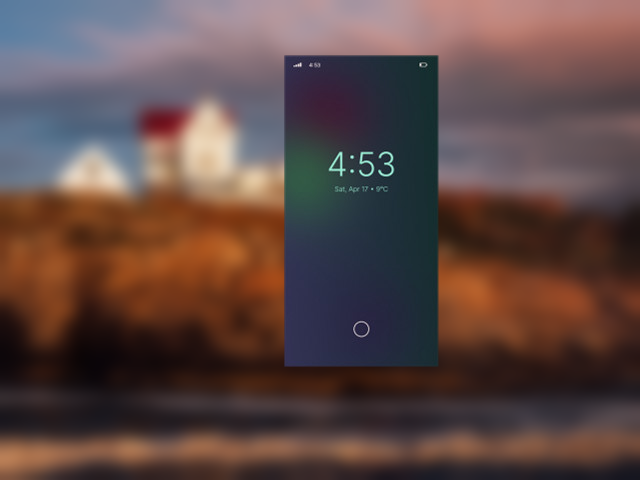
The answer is 4.53
